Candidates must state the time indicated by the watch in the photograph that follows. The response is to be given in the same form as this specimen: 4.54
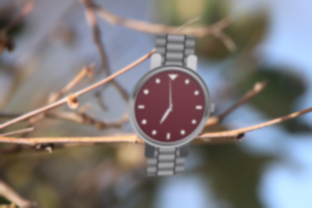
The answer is 6.59
